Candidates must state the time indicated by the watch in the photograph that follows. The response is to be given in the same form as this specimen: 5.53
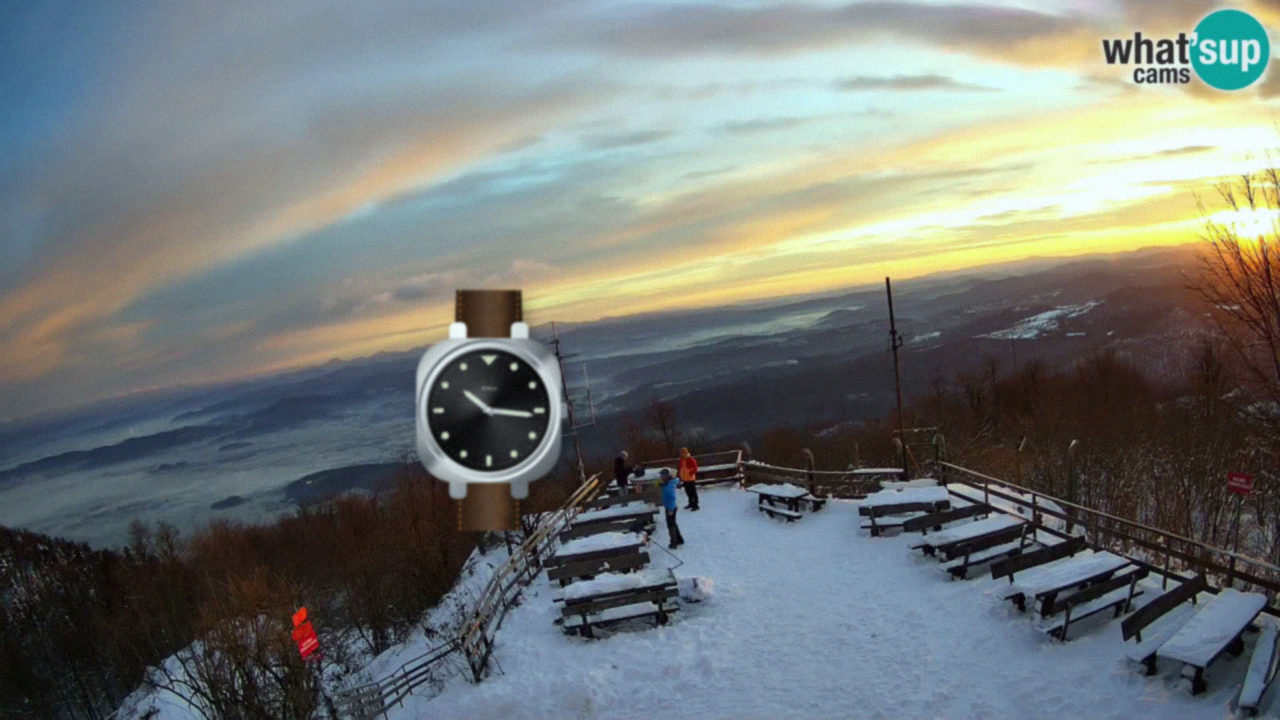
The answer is 10.16
